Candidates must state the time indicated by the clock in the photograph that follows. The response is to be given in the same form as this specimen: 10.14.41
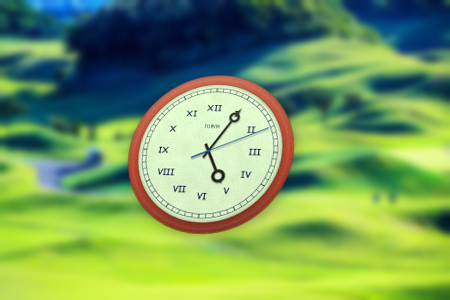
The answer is 5.05.11
